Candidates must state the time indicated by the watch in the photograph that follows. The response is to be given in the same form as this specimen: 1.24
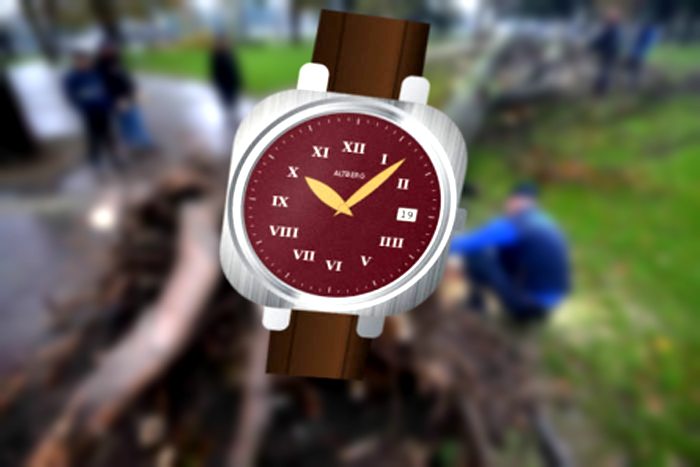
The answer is 10.07
